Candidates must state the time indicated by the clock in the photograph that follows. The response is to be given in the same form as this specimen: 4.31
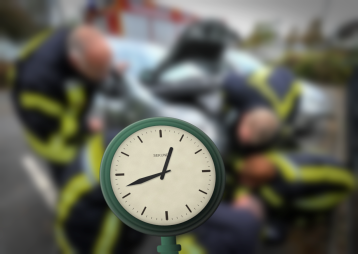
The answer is 12.42
